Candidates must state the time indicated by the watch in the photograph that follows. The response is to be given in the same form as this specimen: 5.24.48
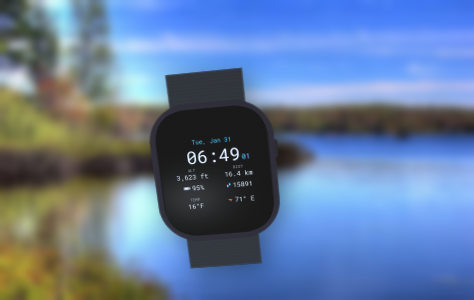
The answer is 6.49.01
